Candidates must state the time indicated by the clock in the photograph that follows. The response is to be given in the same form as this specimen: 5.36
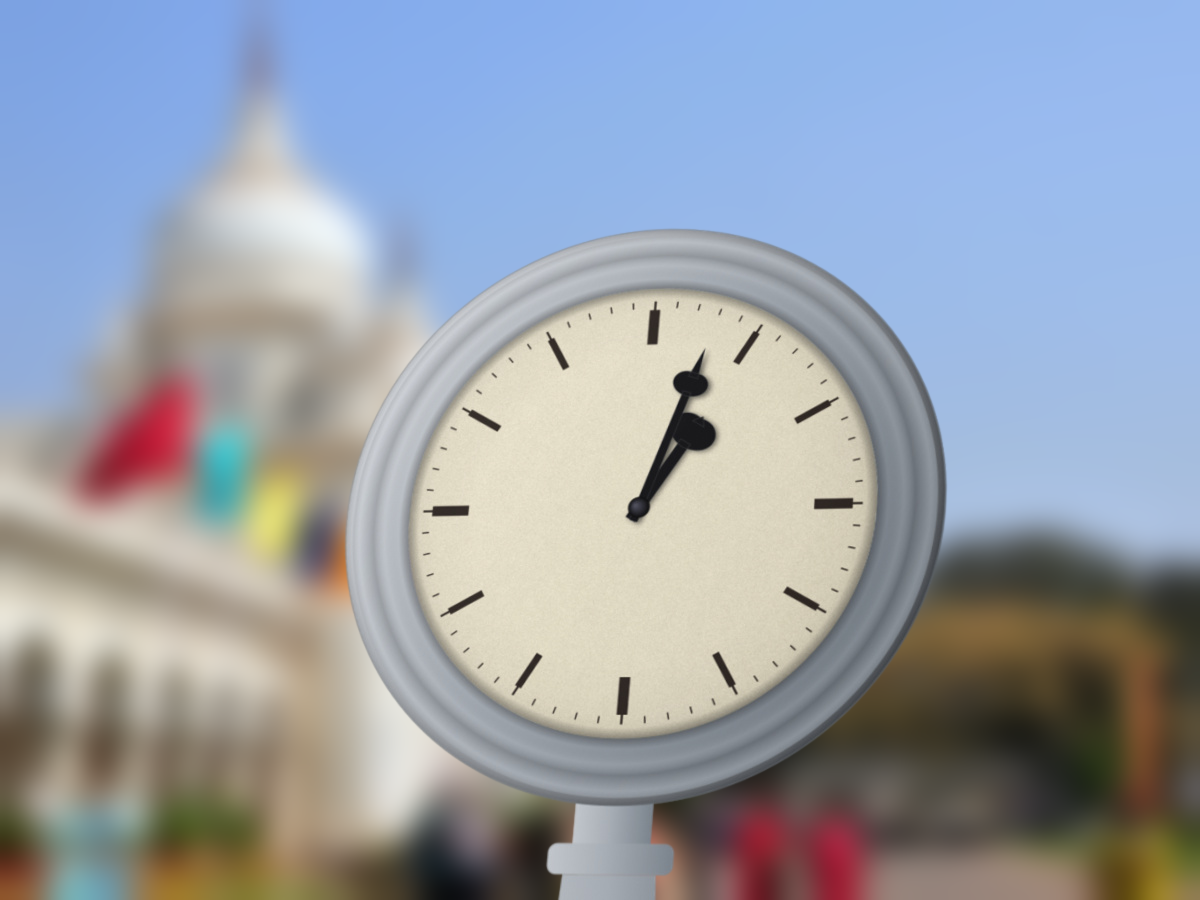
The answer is 1.03
